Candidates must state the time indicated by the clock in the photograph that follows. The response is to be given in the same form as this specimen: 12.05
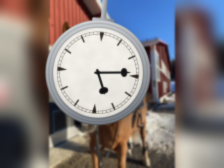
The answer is 5.14
